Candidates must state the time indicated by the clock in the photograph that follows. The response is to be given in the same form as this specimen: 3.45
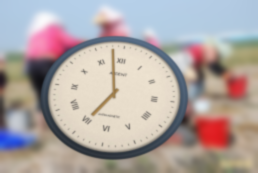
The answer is 6.58
